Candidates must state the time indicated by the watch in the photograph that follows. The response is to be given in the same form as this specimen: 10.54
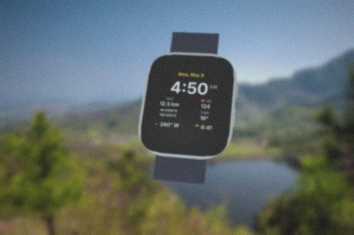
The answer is 4.50
